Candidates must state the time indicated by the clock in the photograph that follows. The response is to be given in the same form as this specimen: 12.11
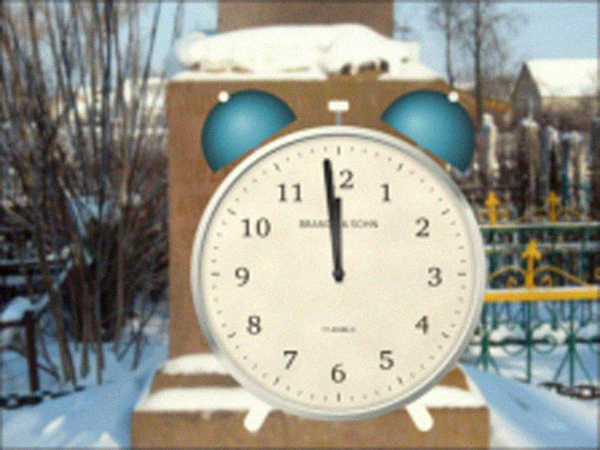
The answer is 11.59
